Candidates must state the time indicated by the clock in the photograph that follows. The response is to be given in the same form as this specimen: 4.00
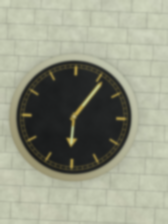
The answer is 6.06
